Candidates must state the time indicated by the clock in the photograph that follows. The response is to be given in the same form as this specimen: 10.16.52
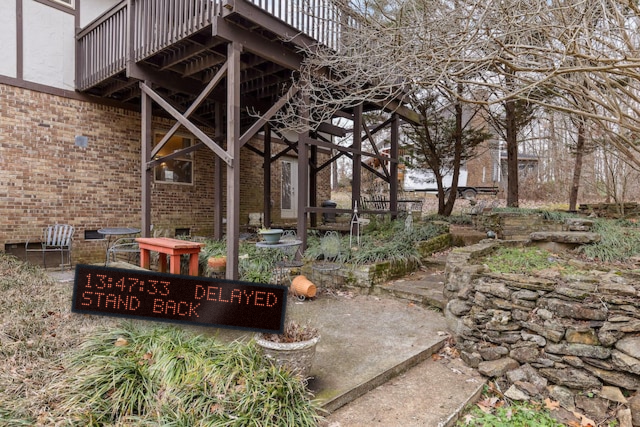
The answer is 13.47.33
